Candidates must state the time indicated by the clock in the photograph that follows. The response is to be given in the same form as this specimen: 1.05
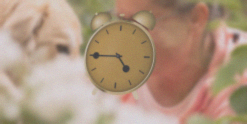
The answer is 4.45
